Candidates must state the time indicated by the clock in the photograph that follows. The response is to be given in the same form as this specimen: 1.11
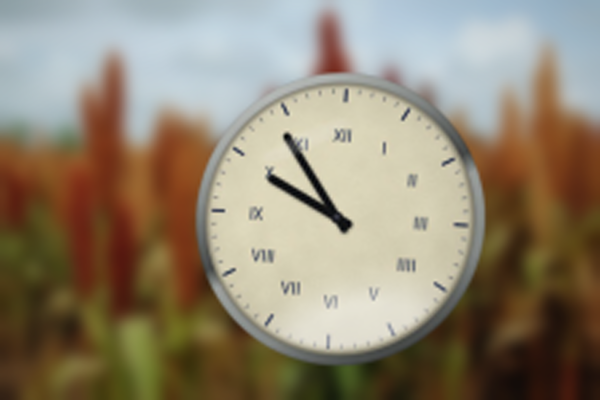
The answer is 9.54
